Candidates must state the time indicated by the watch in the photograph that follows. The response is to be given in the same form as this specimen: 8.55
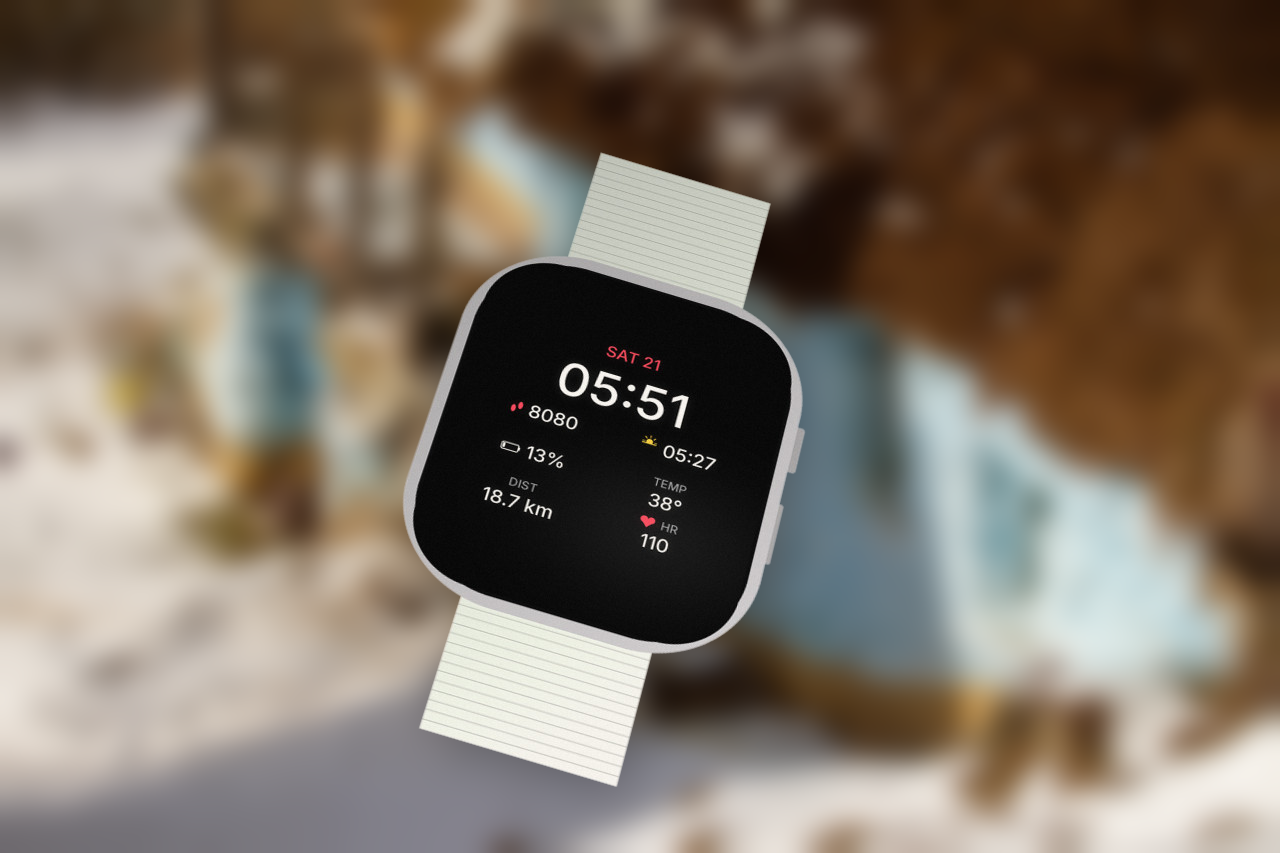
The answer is 5.51
